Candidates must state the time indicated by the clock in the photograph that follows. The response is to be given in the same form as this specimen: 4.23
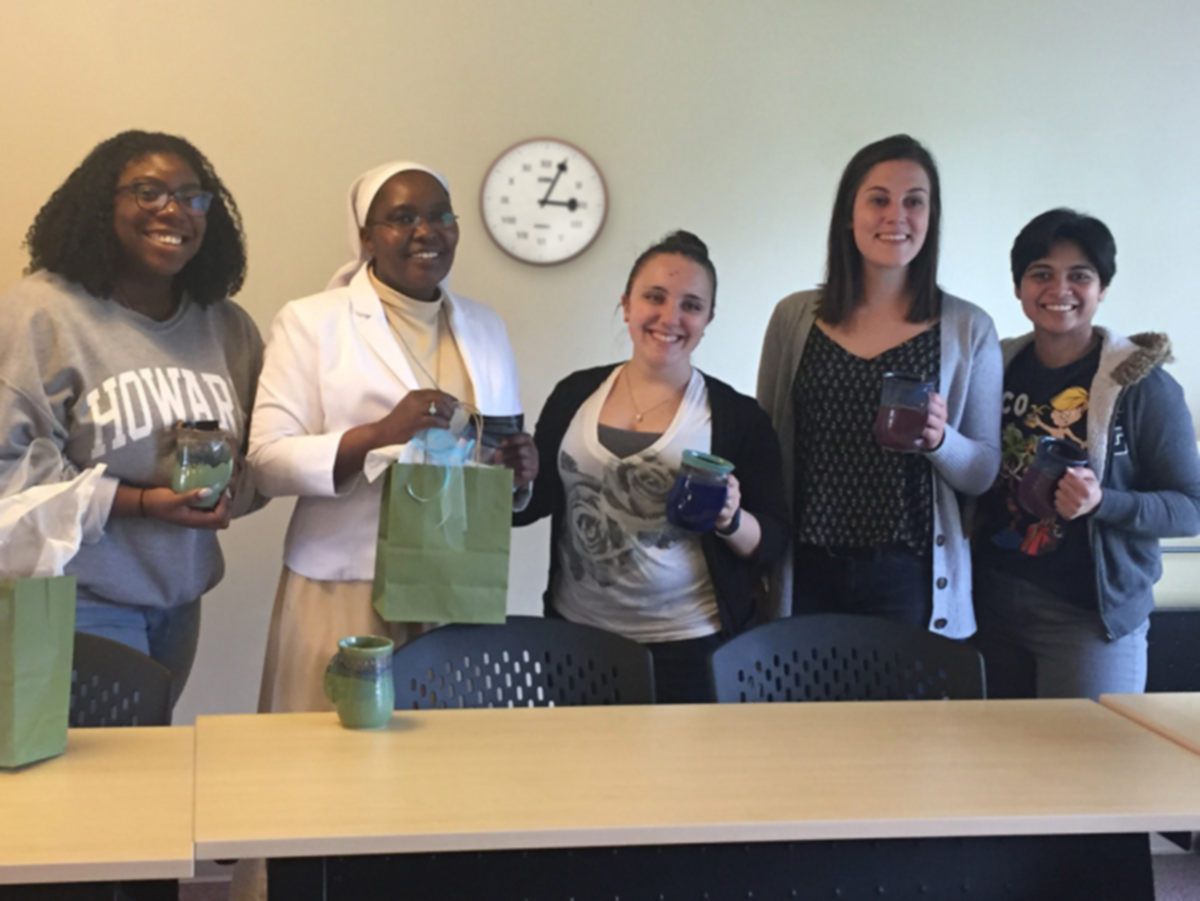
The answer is 3.04
